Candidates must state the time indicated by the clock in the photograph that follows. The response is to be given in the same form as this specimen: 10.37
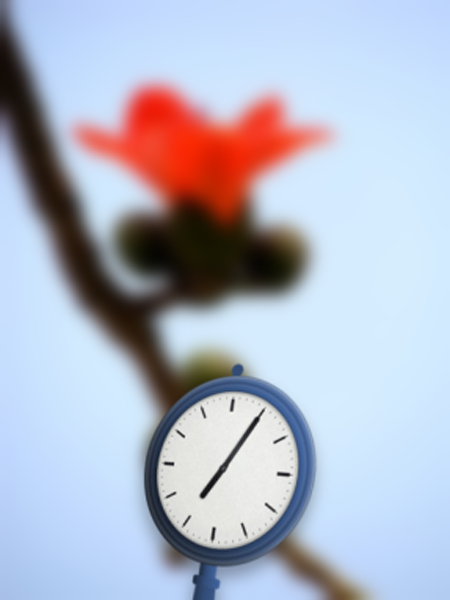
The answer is 7.05
